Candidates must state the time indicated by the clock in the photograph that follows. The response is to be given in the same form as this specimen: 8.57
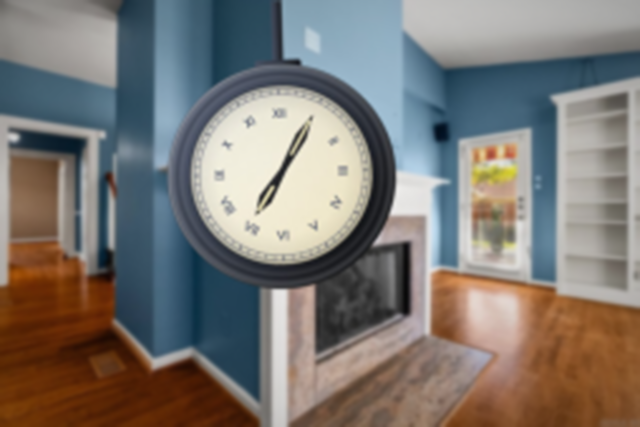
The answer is 7.05
